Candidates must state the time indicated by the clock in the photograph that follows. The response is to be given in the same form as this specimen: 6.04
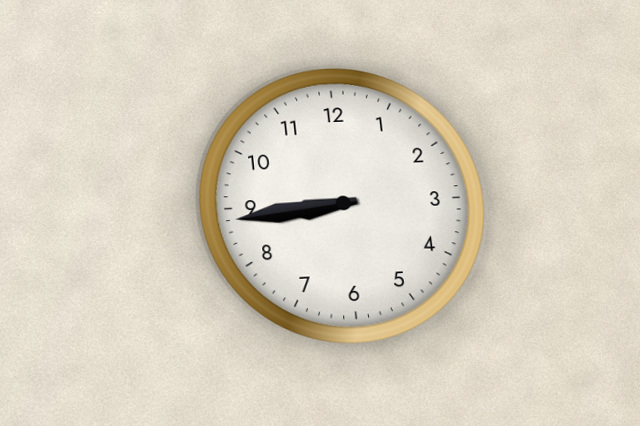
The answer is 8.44
